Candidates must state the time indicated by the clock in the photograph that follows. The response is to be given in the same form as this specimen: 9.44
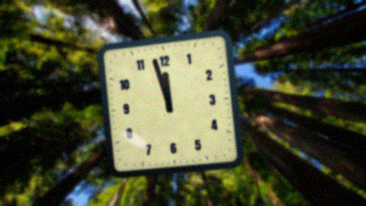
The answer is 11.58
